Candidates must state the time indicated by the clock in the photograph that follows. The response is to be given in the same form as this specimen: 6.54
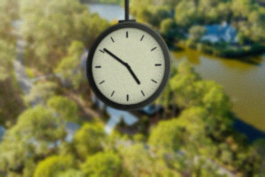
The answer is 4.51
